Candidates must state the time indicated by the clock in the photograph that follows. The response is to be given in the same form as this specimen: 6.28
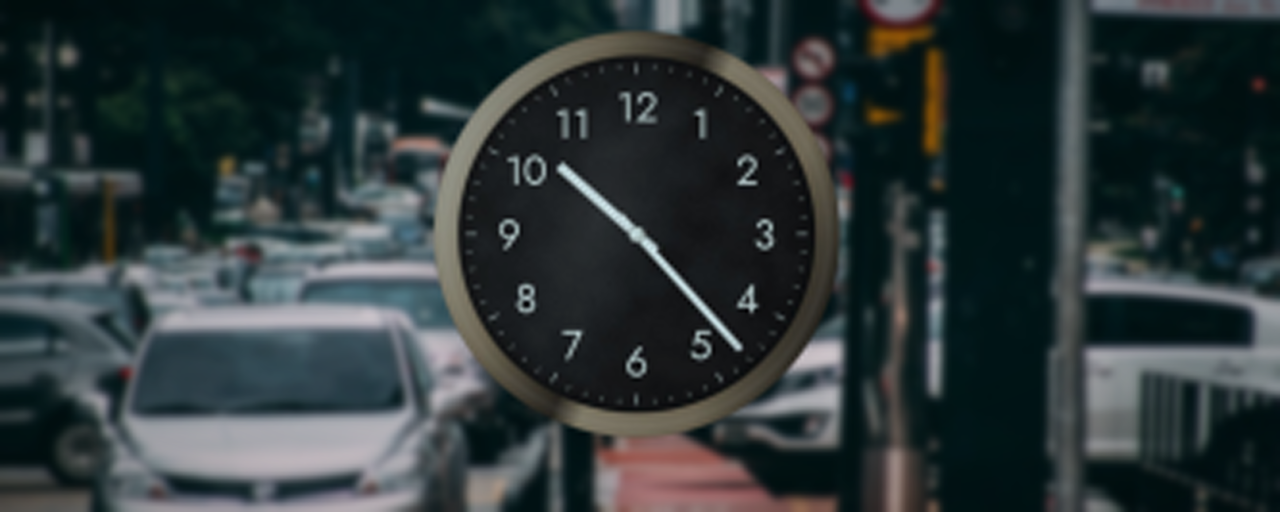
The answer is 10.23
